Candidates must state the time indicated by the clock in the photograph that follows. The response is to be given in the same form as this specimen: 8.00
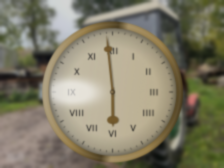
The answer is 5.59
